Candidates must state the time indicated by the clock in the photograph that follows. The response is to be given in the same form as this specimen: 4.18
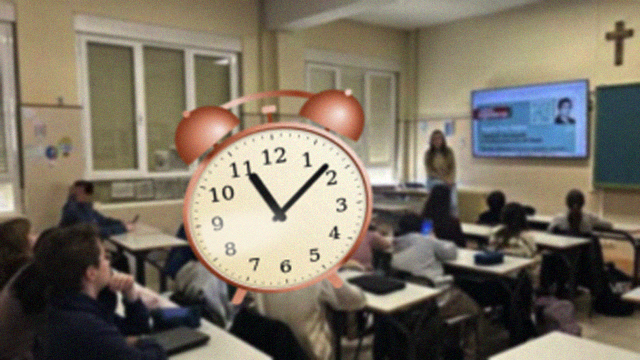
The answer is 11.08
